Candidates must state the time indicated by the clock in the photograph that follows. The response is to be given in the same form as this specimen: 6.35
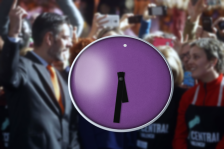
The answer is 5.30
